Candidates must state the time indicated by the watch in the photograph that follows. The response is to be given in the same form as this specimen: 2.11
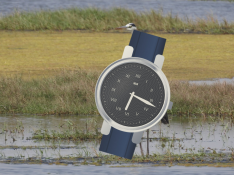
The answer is 6.17
